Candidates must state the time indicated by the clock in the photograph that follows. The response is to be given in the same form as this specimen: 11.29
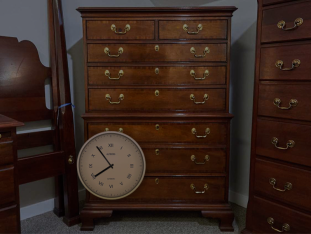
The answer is 7.54
